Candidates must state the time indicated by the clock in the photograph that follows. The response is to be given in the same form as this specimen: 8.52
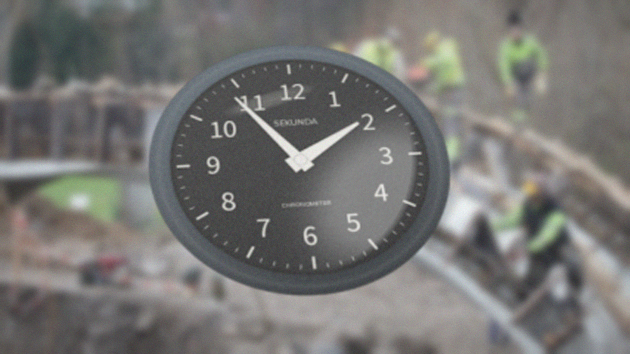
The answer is 1.54
